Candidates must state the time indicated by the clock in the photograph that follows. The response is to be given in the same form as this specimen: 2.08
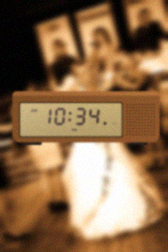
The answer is 10.34
